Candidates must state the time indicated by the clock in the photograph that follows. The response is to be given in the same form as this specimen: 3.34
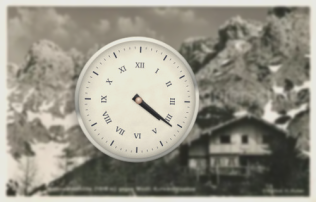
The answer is 4.21
